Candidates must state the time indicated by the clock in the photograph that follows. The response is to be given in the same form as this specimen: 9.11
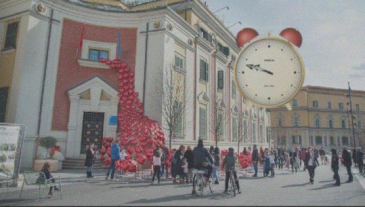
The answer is 9.48
